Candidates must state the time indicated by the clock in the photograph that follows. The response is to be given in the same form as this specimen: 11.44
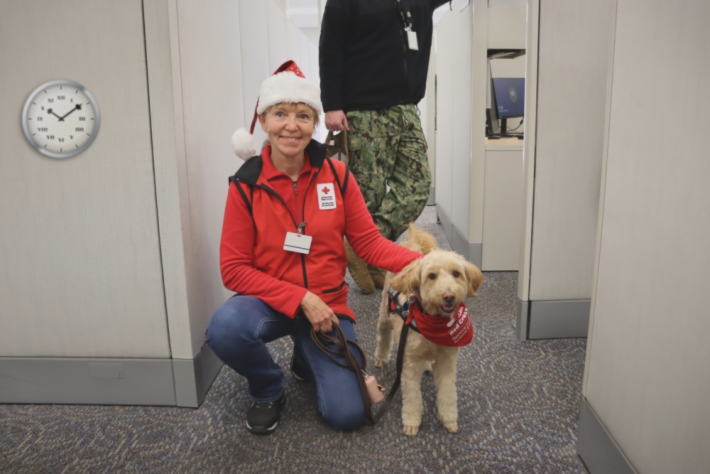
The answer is 10.09
